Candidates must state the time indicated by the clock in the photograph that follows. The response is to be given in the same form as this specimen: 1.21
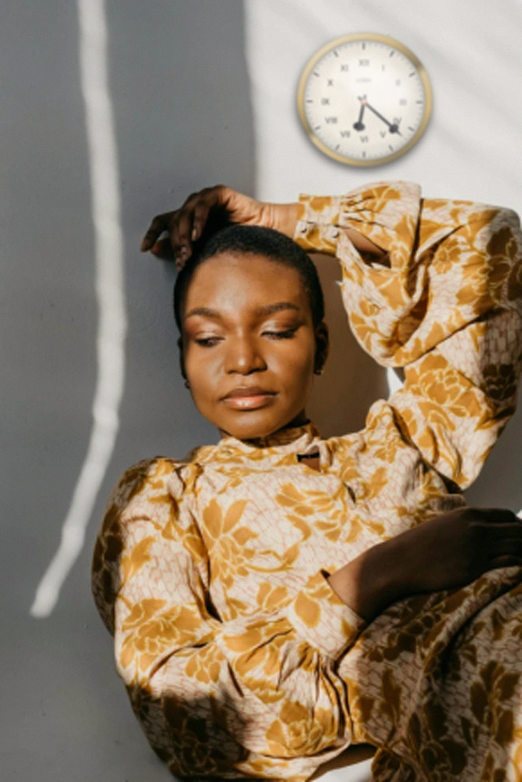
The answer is 6.22
